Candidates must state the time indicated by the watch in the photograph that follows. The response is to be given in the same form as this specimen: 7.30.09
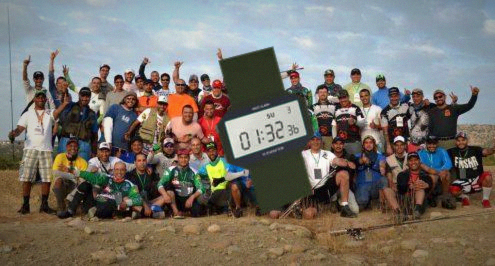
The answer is 1.32.36
